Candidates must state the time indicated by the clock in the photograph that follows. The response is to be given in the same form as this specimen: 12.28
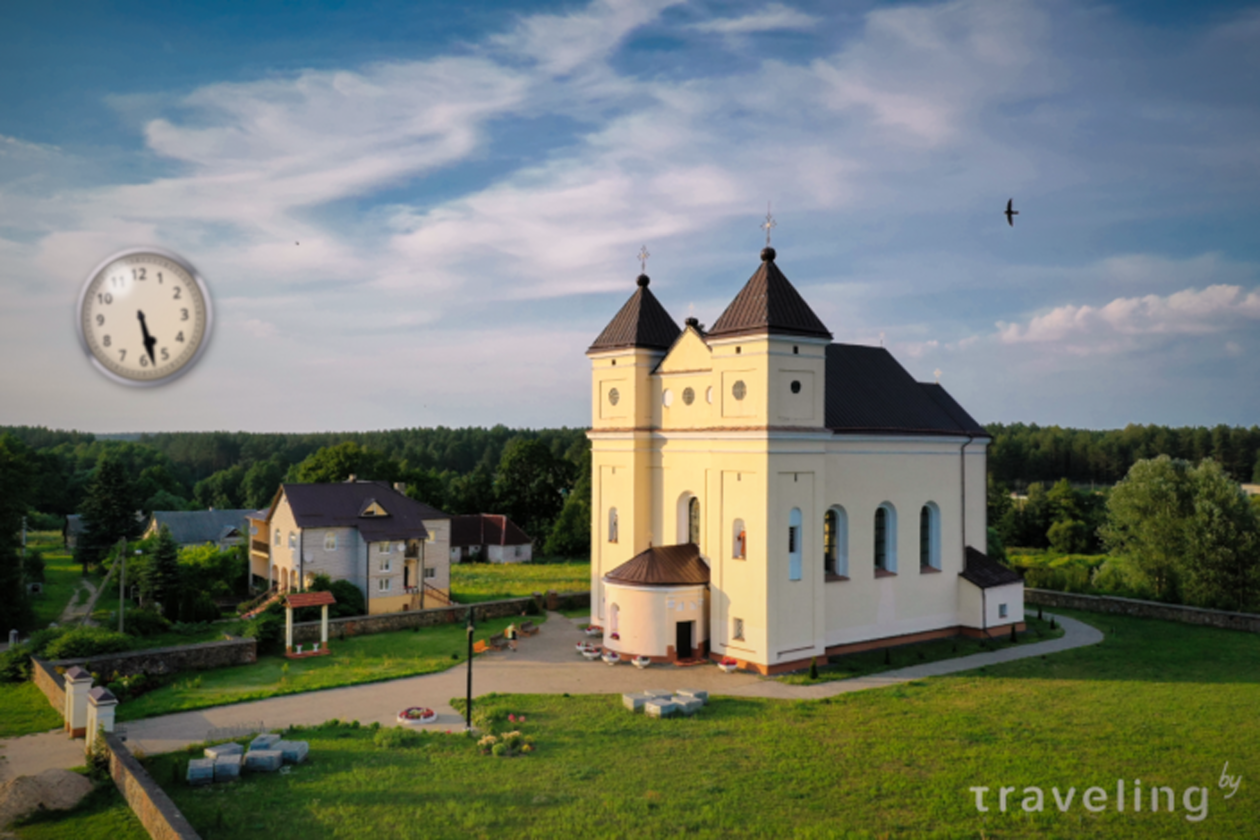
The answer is 5.28
